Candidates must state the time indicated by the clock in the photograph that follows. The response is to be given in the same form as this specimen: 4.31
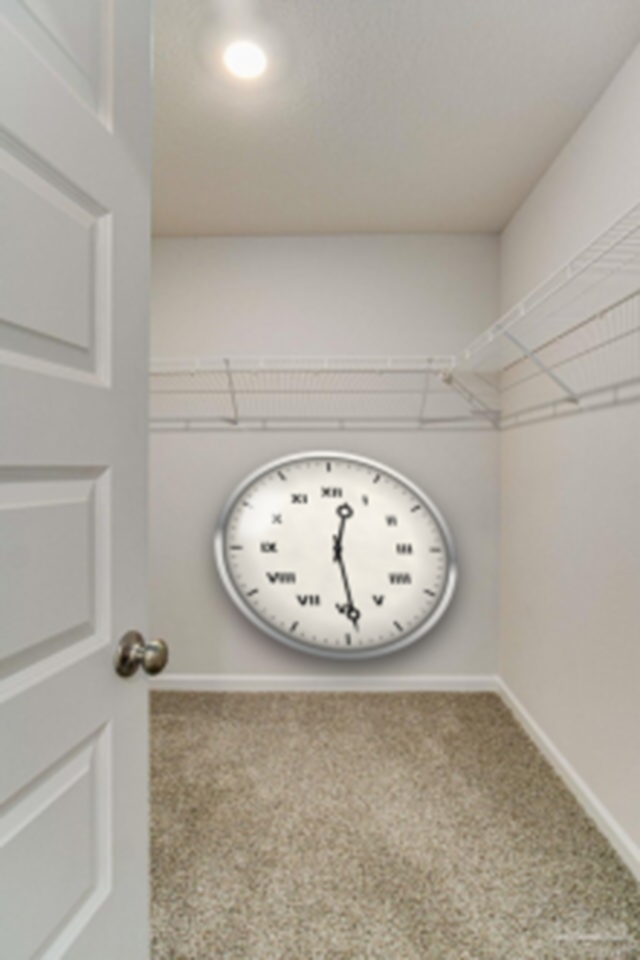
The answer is 12.29
